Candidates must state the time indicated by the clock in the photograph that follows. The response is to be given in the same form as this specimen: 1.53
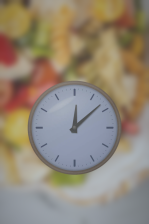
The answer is 12.08
